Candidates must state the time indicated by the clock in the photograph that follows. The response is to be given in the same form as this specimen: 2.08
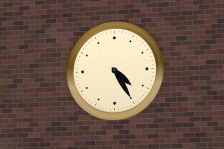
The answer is 4.25
